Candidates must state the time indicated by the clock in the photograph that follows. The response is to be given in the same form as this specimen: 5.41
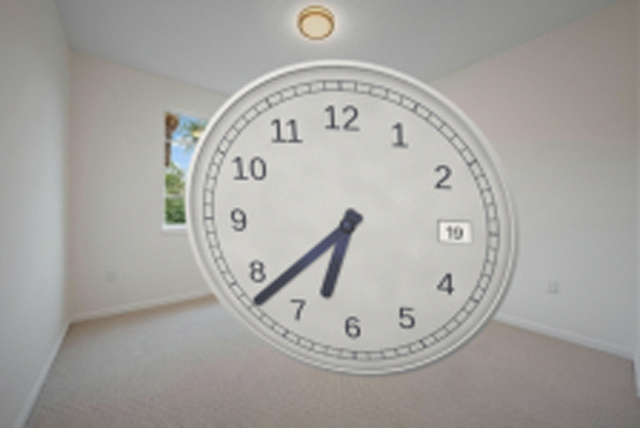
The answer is 6.38
